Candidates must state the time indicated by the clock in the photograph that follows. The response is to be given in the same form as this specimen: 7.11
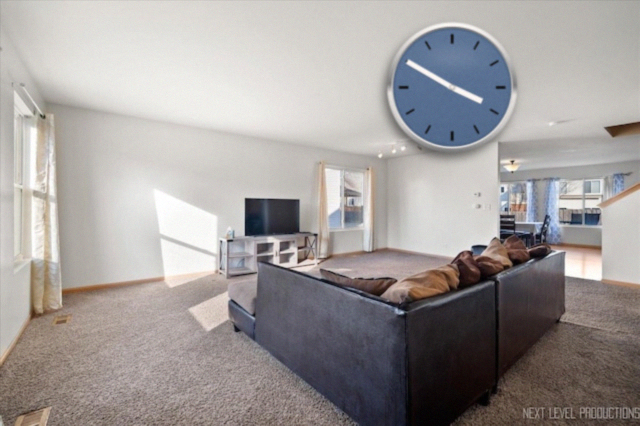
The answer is 3.50
